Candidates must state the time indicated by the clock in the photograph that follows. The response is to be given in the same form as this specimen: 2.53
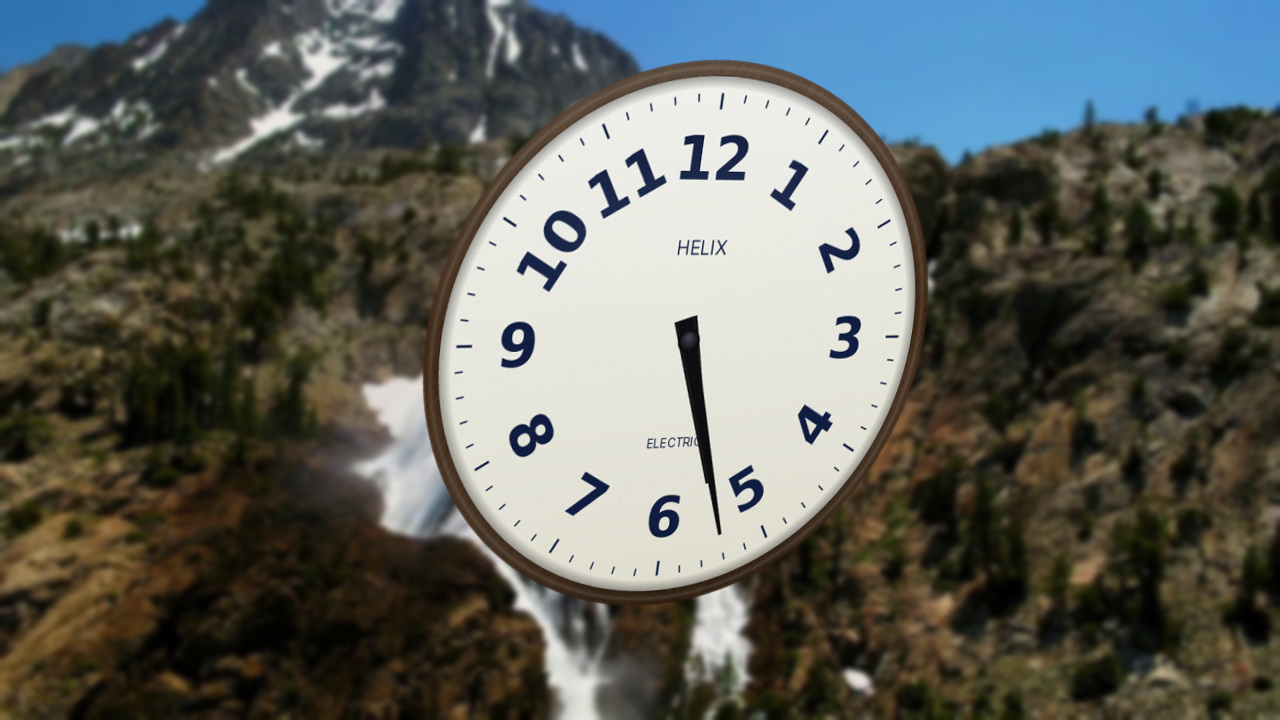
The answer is 5.27
